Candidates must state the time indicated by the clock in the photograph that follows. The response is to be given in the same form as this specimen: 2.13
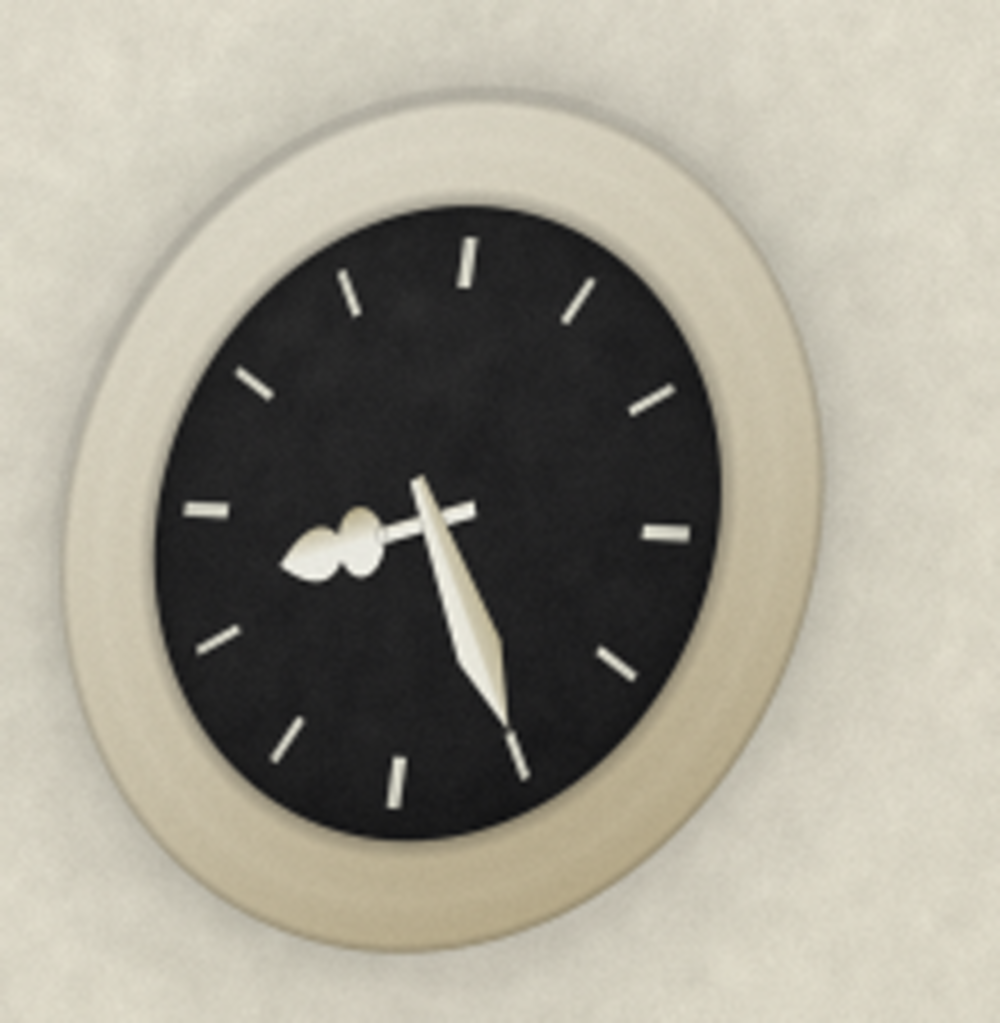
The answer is 8.25
